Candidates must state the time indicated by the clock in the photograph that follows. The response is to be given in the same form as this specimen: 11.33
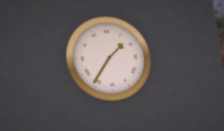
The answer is 1.36
